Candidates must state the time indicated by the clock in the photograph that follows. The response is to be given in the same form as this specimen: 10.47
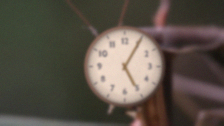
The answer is 5.05
